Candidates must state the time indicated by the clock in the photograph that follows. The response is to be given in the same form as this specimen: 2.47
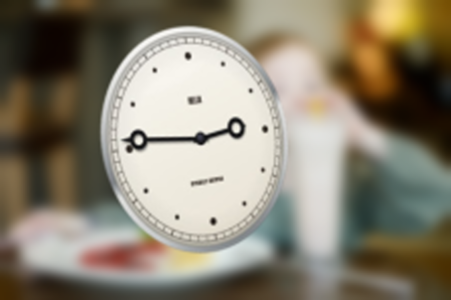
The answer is 2.46
